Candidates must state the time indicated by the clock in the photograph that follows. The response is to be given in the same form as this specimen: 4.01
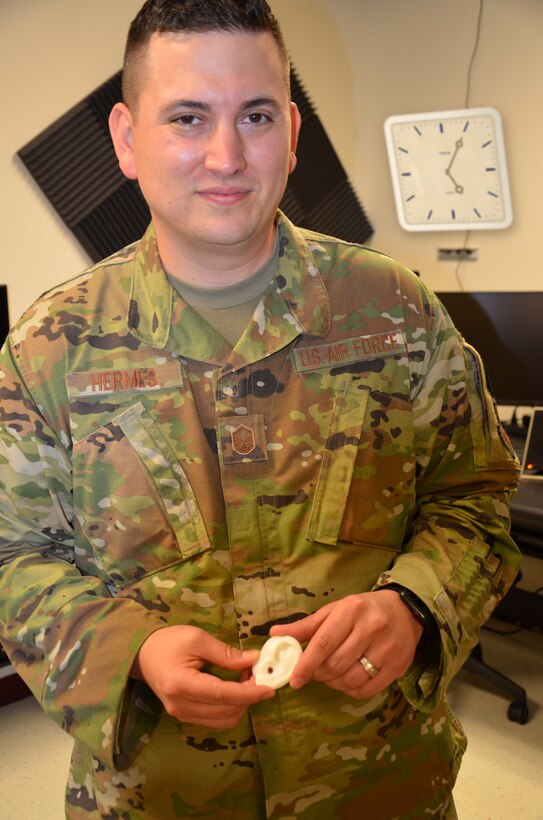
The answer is 5.05
